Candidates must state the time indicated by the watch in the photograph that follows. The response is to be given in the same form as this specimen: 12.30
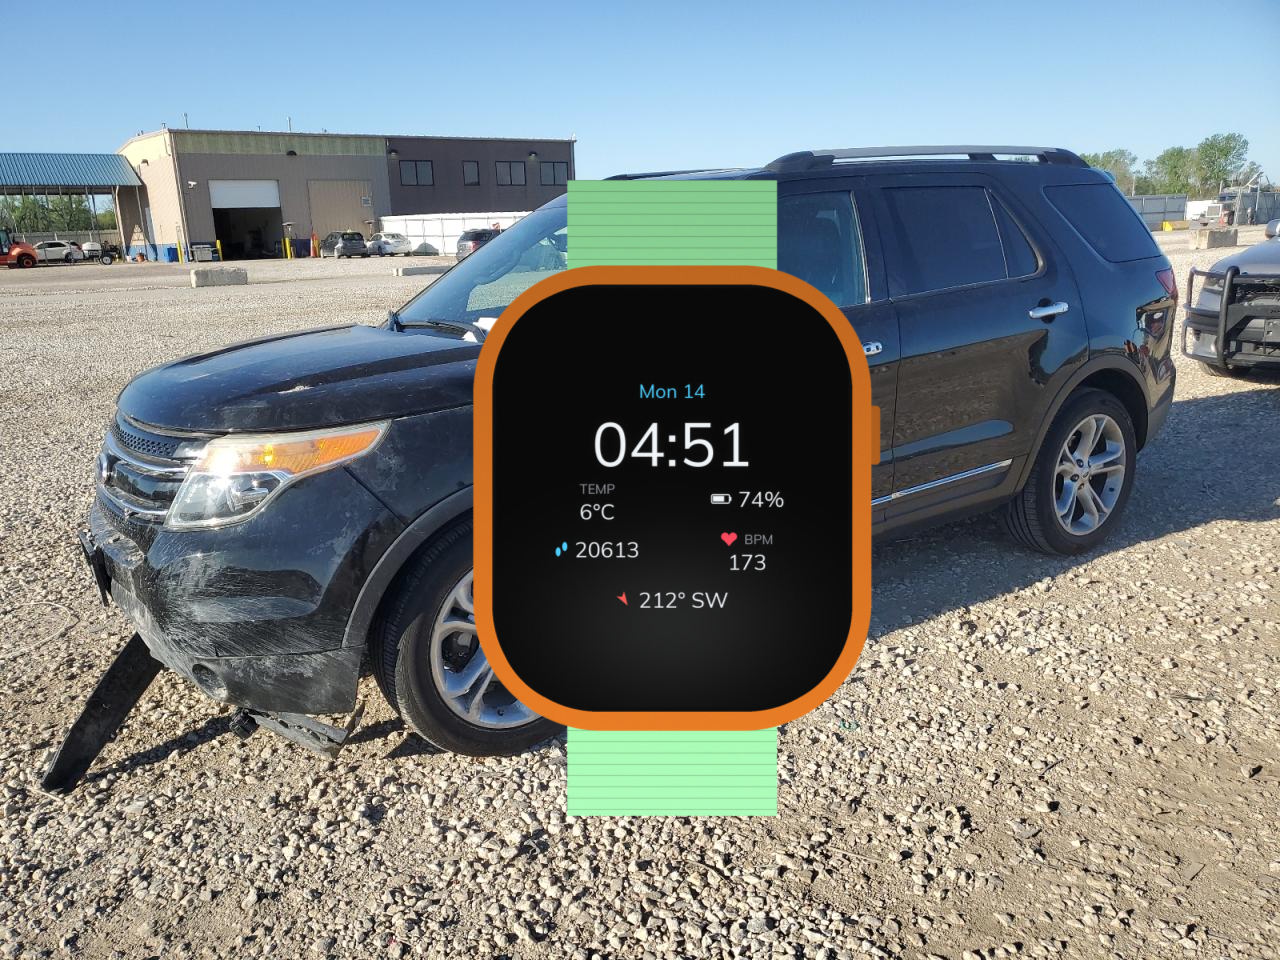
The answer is 4.51
